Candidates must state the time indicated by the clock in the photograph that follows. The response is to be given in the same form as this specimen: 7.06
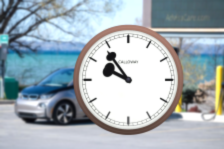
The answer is 9.54
